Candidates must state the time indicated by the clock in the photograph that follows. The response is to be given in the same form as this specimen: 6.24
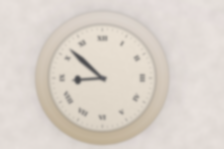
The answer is 8.52
